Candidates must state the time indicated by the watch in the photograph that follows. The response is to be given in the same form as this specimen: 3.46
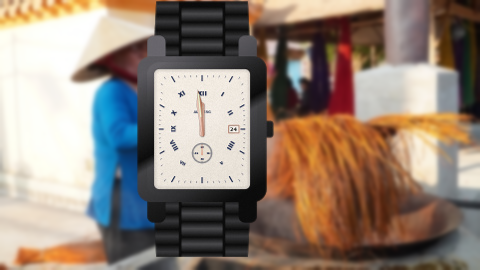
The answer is 11.59
